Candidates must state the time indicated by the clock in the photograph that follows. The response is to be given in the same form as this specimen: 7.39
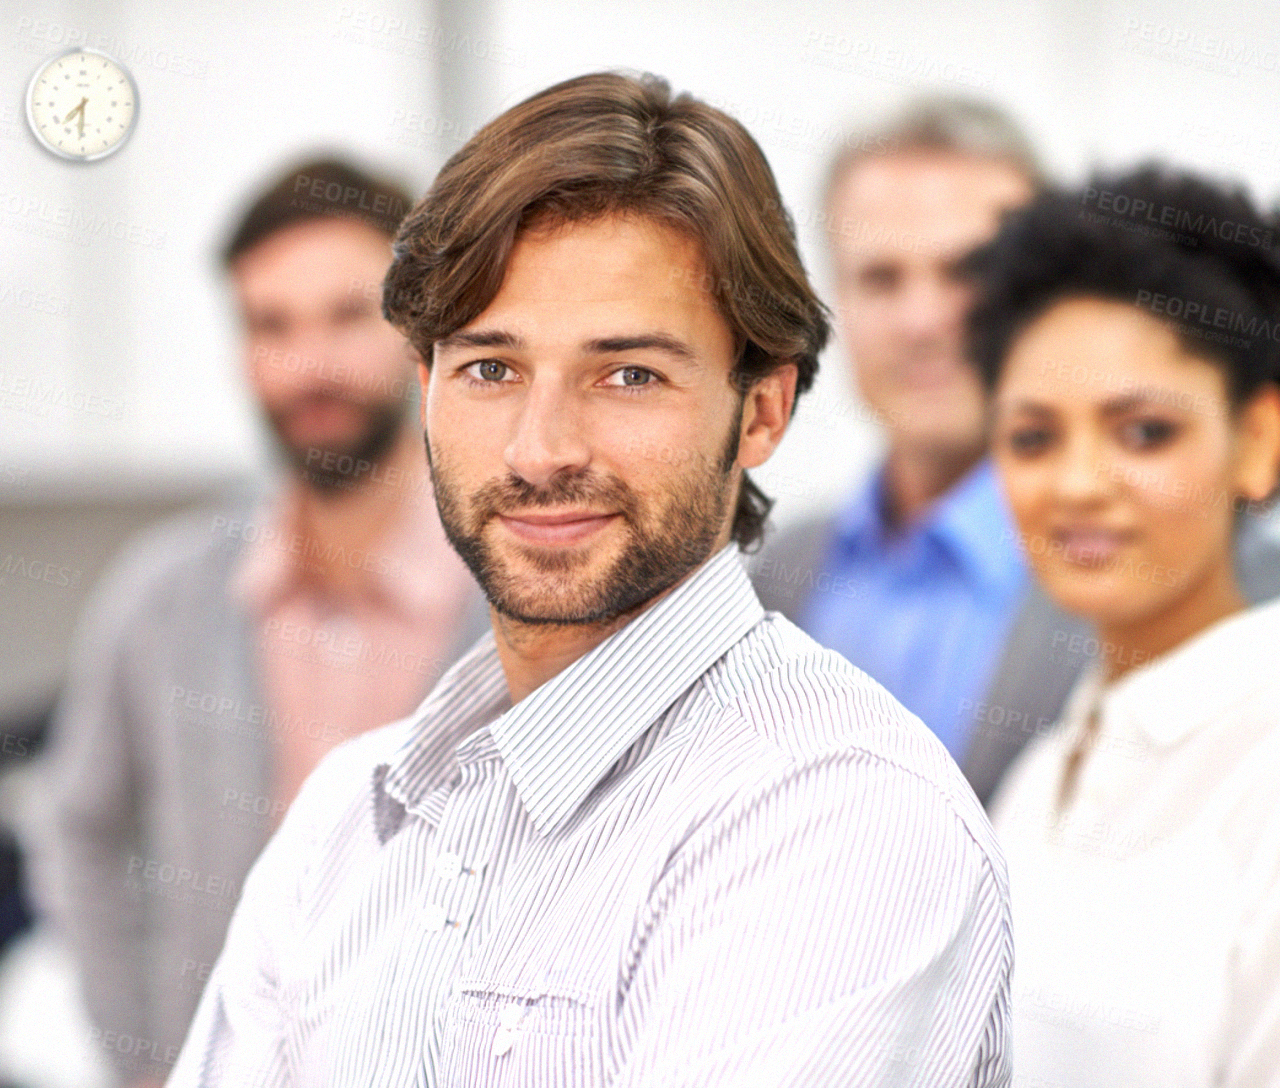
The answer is 7.31
